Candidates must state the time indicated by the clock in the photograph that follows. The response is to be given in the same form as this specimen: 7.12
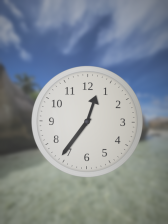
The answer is 12.36
